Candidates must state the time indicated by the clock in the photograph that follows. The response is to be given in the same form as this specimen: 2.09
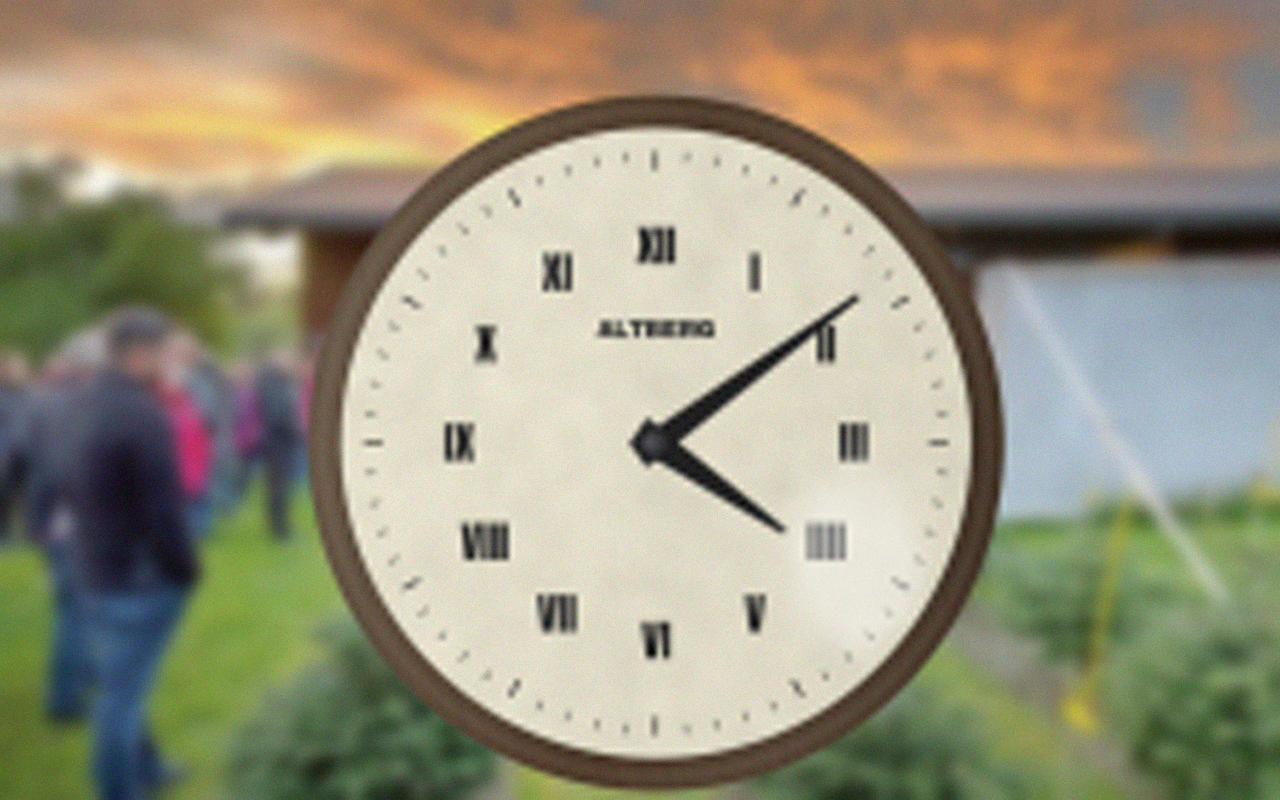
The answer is 4.09
